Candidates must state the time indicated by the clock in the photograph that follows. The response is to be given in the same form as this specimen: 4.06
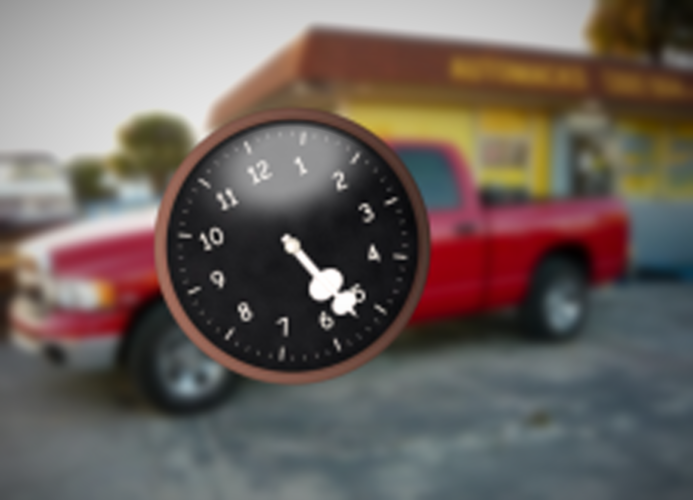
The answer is 5.27
